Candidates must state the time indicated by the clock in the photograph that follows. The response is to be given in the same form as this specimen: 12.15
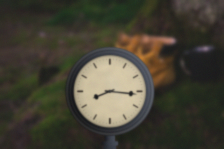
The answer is 8.16
